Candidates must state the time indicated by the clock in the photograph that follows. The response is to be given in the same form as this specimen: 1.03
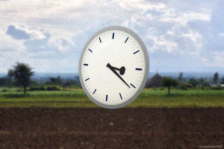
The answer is 3.21
